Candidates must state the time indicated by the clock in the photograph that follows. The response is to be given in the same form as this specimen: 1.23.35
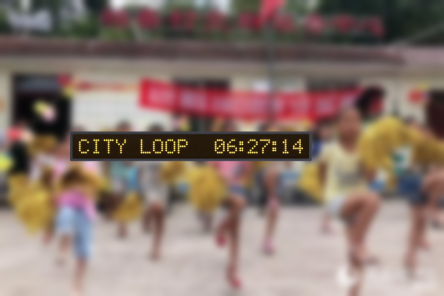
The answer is 6.27.14
